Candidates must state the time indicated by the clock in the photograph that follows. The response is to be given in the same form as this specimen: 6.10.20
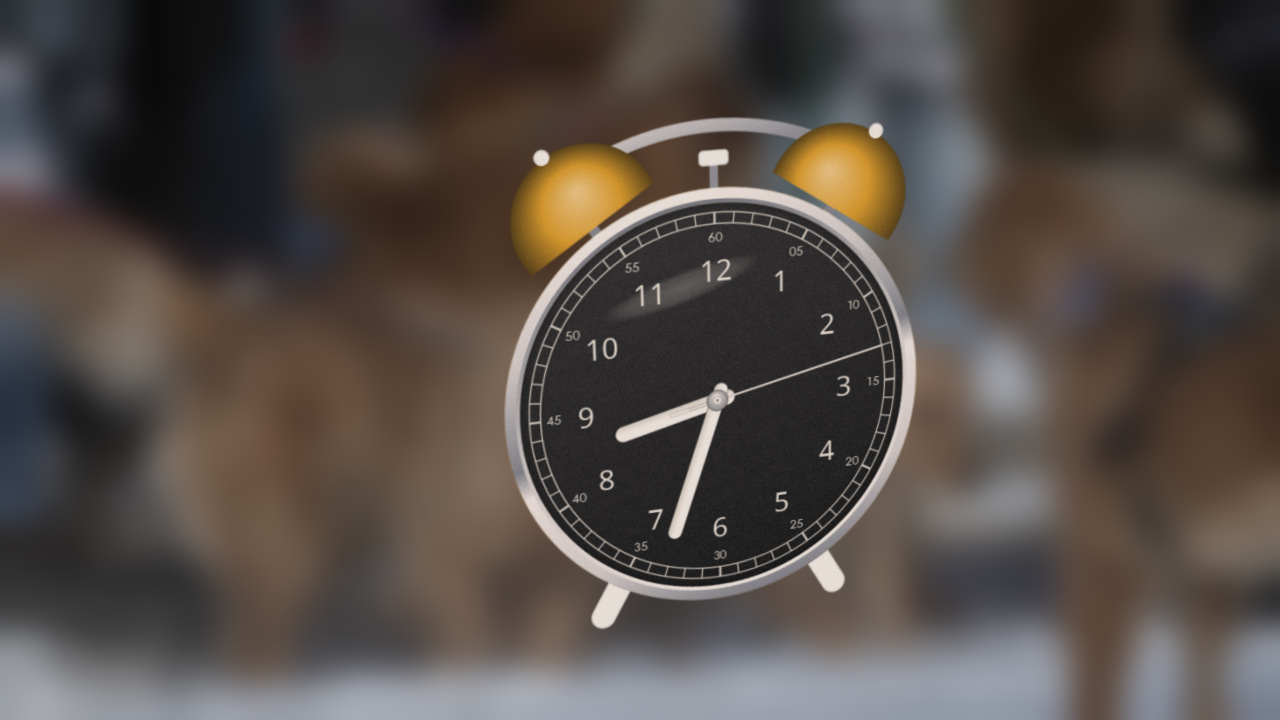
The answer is 8.33.13
